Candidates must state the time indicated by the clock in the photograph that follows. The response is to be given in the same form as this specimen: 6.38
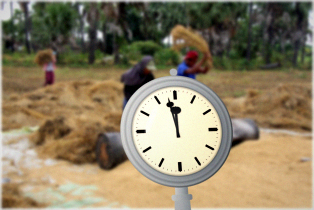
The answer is 11.58
